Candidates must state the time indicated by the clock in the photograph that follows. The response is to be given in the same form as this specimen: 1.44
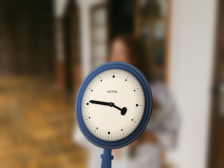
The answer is 3.46
